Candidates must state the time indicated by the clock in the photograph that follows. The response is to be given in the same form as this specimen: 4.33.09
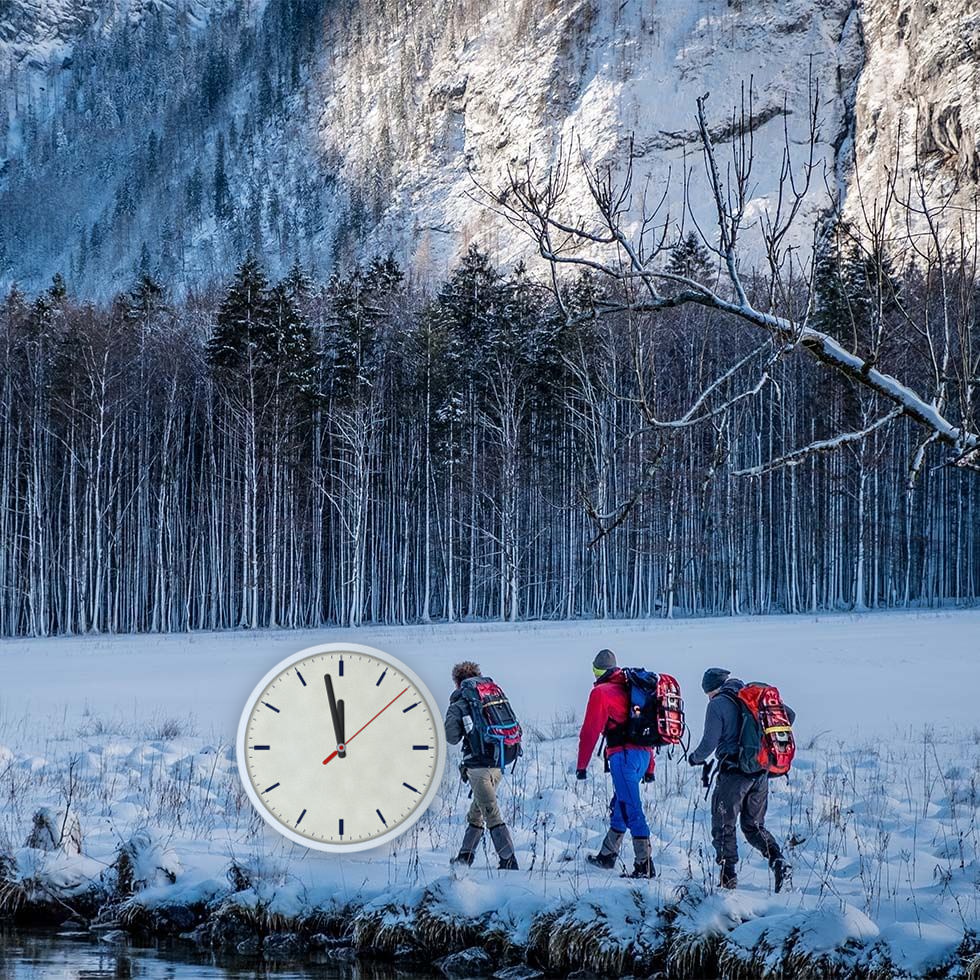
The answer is 11.58.08
